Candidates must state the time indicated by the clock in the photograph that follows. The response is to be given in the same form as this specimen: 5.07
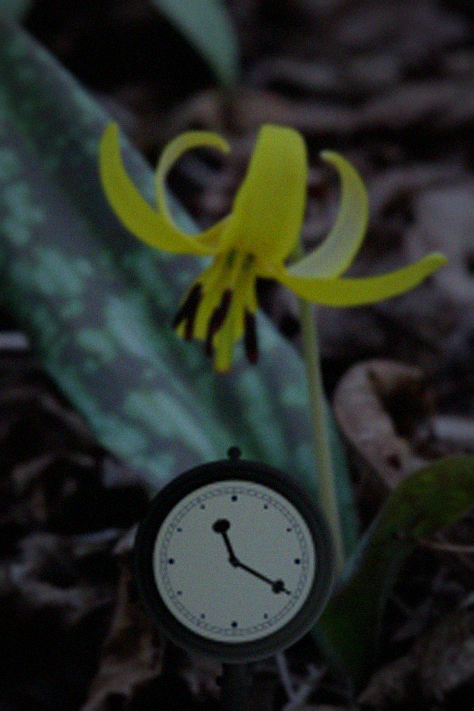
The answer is 11.20
